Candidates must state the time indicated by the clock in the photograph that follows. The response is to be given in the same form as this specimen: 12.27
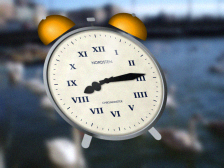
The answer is 8.14
